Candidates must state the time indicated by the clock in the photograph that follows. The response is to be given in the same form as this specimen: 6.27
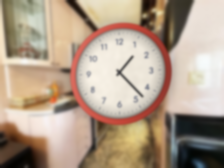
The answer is 1.23
